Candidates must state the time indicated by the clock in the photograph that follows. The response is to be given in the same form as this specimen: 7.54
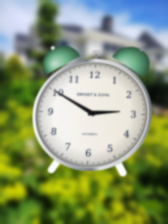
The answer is 2.50
